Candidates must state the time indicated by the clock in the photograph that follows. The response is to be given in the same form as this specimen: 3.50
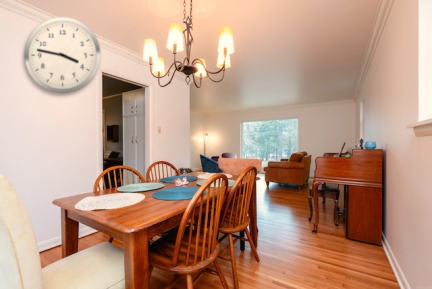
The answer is 3.47
